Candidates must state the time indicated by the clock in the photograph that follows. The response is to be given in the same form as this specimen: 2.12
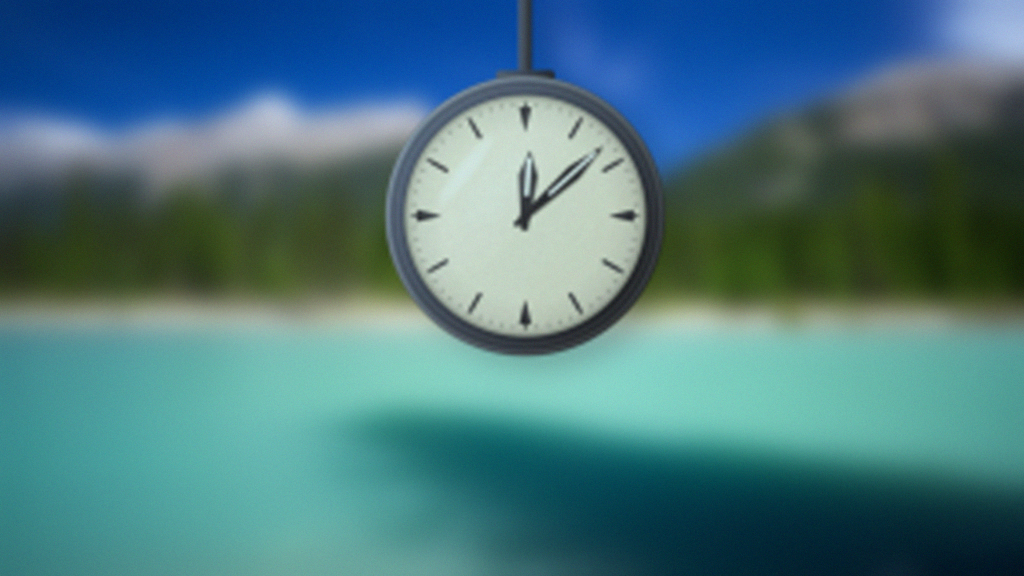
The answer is 12.08
